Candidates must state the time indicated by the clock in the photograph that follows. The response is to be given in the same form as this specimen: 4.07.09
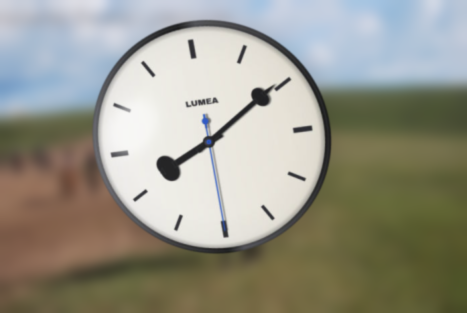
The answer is 8.09.30
